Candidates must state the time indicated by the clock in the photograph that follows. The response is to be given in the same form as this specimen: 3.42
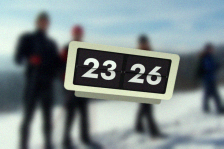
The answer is 23.26
